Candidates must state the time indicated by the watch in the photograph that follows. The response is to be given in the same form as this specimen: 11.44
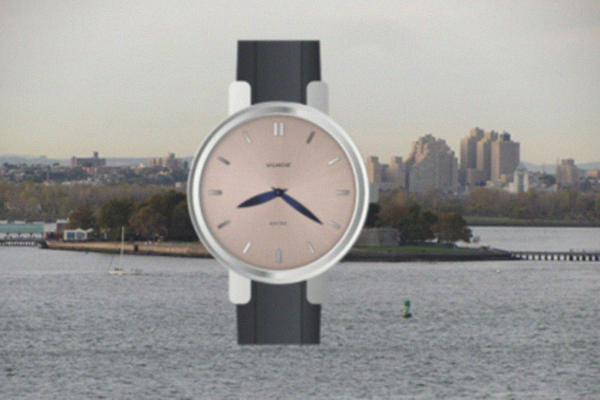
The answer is 8.21
